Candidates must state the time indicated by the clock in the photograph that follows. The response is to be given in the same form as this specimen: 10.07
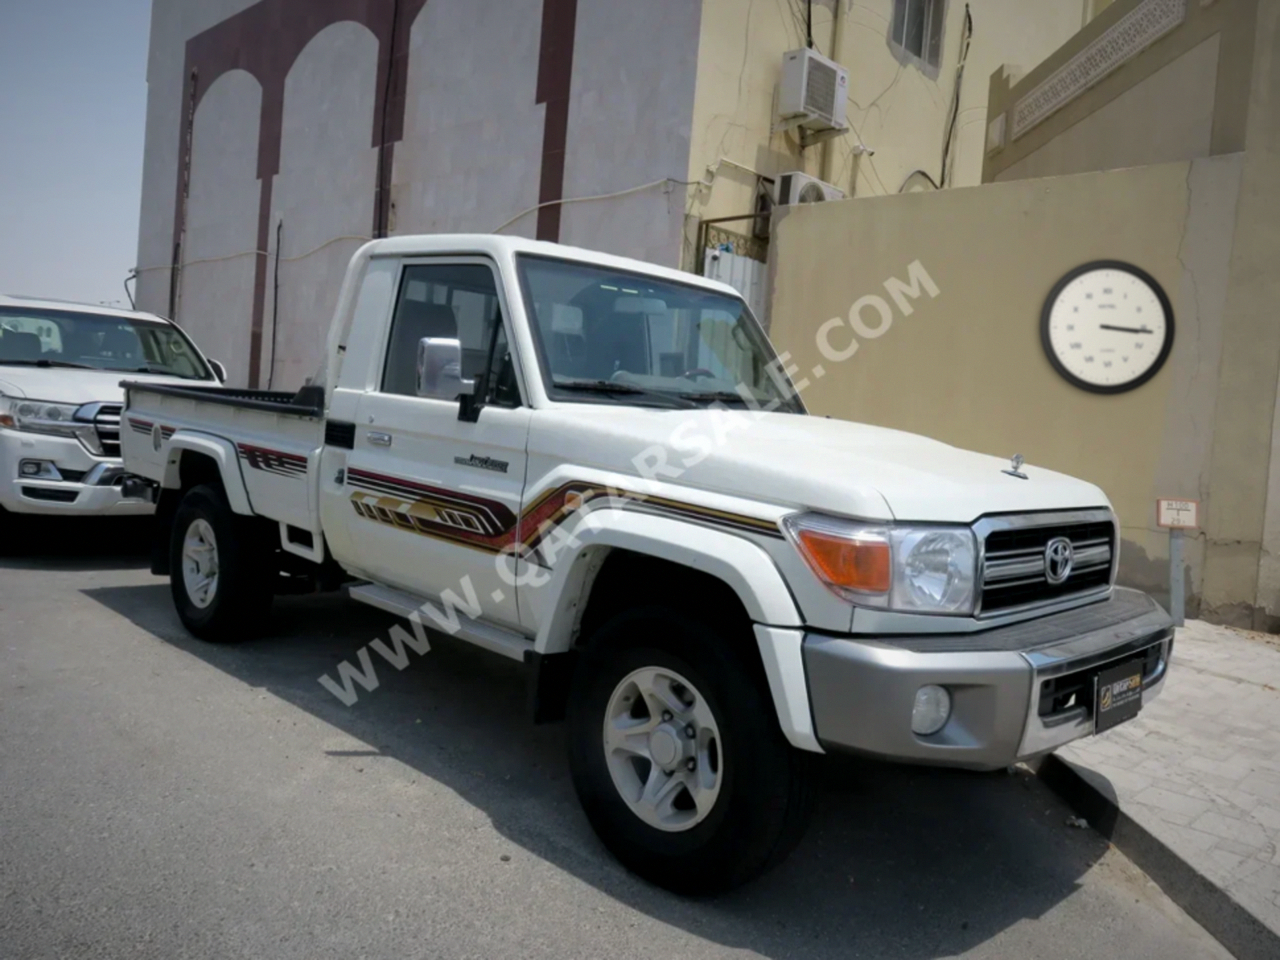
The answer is 3.16
